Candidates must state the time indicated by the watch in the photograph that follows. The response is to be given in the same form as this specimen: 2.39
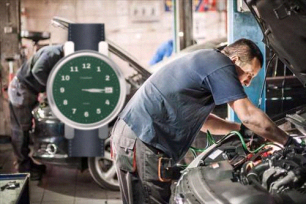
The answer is 3.15
